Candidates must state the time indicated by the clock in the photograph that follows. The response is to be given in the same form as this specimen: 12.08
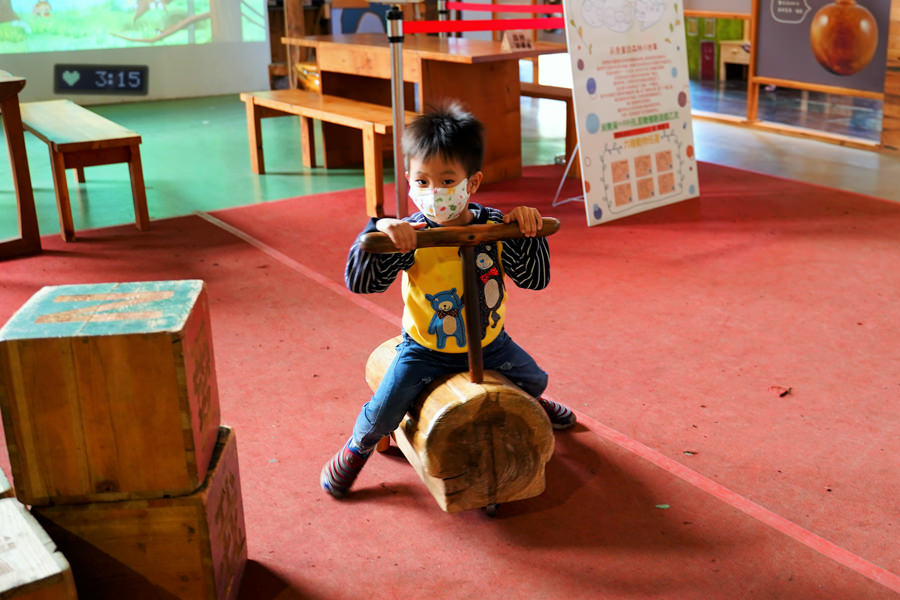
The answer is 3.15
